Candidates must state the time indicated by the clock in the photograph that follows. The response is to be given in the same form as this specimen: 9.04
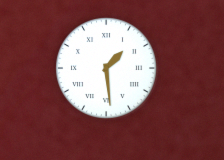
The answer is 1.29
